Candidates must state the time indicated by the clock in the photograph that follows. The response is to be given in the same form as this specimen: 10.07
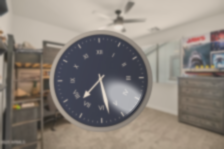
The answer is 7.28
